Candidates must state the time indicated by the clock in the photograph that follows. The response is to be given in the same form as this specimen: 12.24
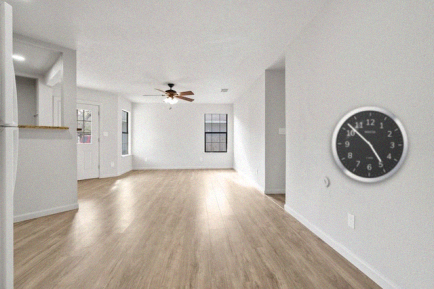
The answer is 4.52
